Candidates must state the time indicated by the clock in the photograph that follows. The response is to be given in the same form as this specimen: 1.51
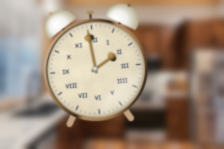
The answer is 1.59
